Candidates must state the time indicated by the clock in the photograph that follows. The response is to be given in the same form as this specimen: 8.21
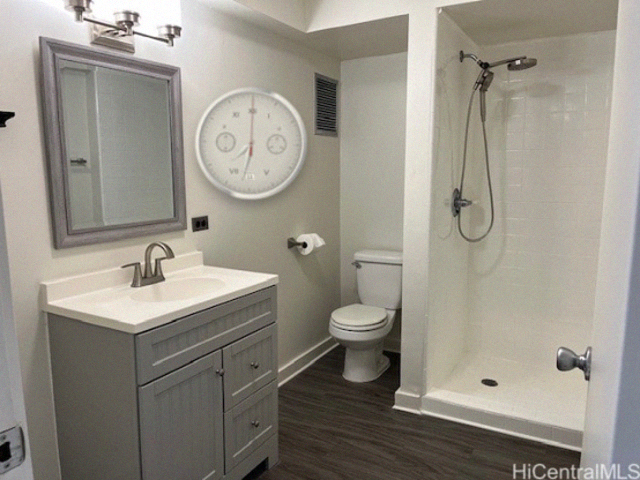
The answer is 7.32
